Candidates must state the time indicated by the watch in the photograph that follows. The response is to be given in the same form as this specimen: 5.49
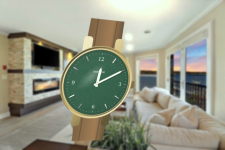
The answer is 12.10
